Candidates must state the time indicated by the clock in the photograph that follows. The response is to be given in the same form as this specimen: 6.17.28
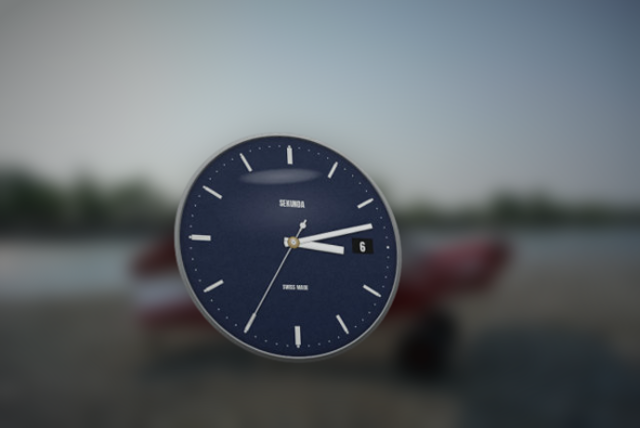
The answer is 3.12.35
